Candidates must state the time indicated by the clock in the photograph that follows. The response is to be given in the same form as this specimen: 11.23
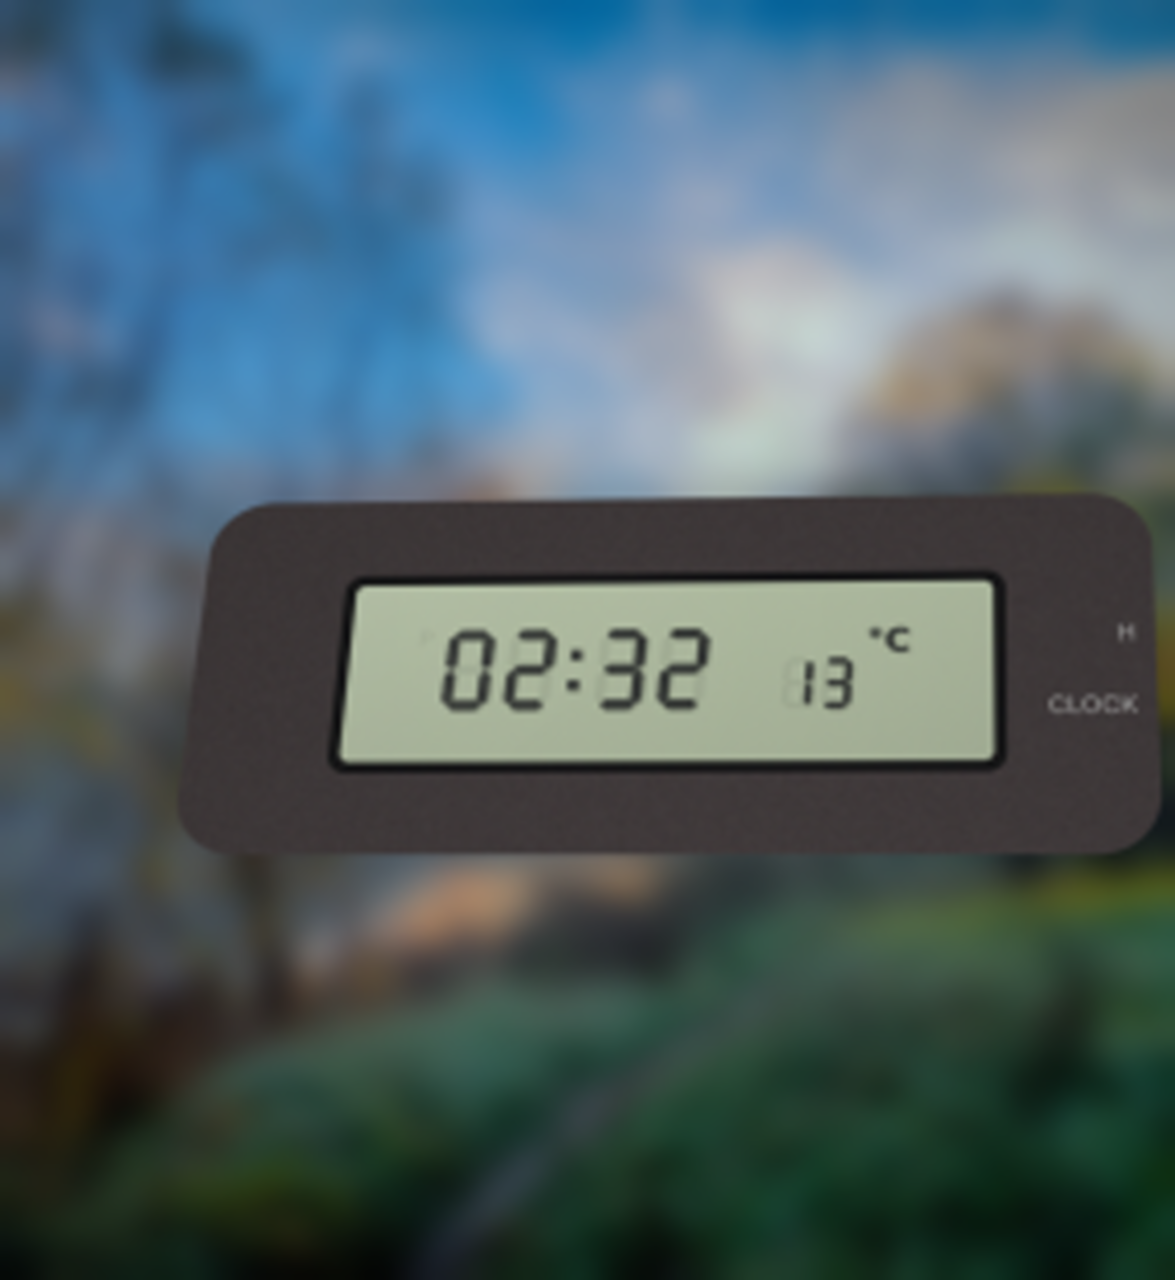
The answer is 2.32
